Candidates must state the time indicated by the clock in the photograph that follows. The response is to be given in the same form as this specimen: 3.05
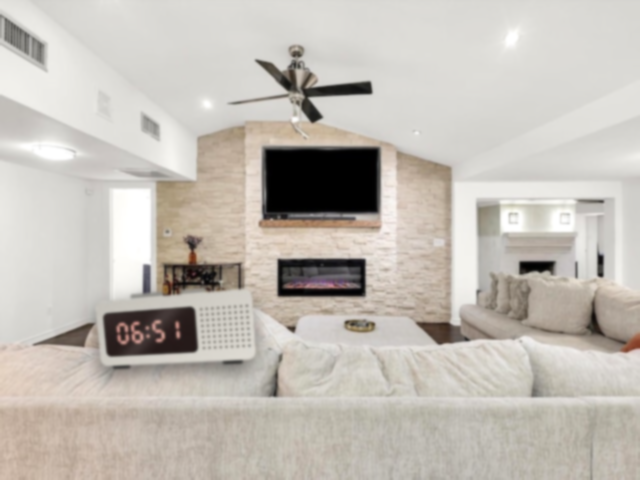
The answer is 6.51
